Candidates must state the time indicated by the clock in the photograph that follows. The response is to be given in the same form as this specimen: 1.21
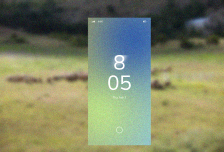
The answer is 8.05
